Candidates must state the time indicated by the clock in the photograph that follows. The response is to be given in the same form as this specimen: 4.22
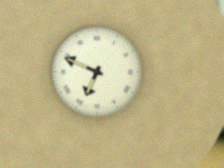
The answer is 6.49
